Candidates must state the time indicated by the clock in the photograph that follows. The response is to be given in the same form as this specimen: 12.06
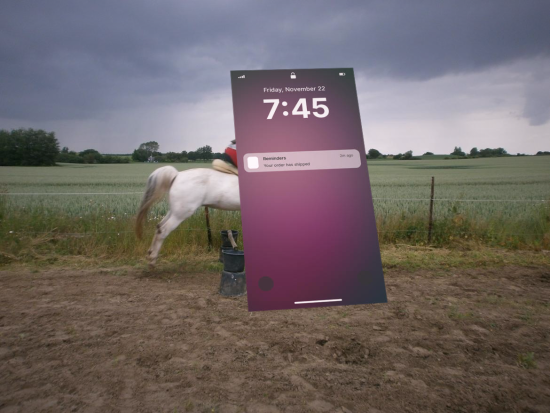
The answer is 7.45
